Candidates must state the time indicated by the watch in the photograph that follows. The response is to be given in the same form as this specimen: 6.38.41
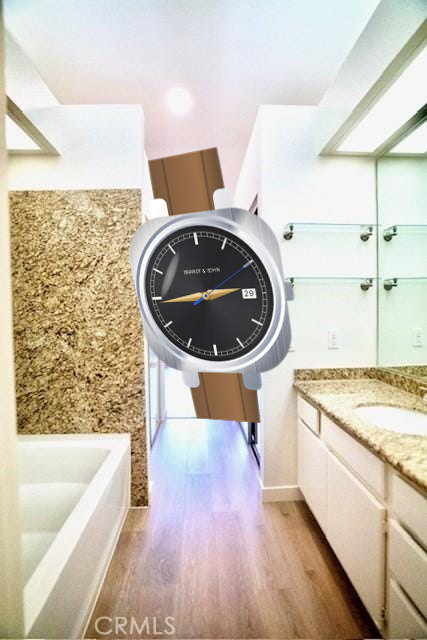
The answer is 2.44.10
